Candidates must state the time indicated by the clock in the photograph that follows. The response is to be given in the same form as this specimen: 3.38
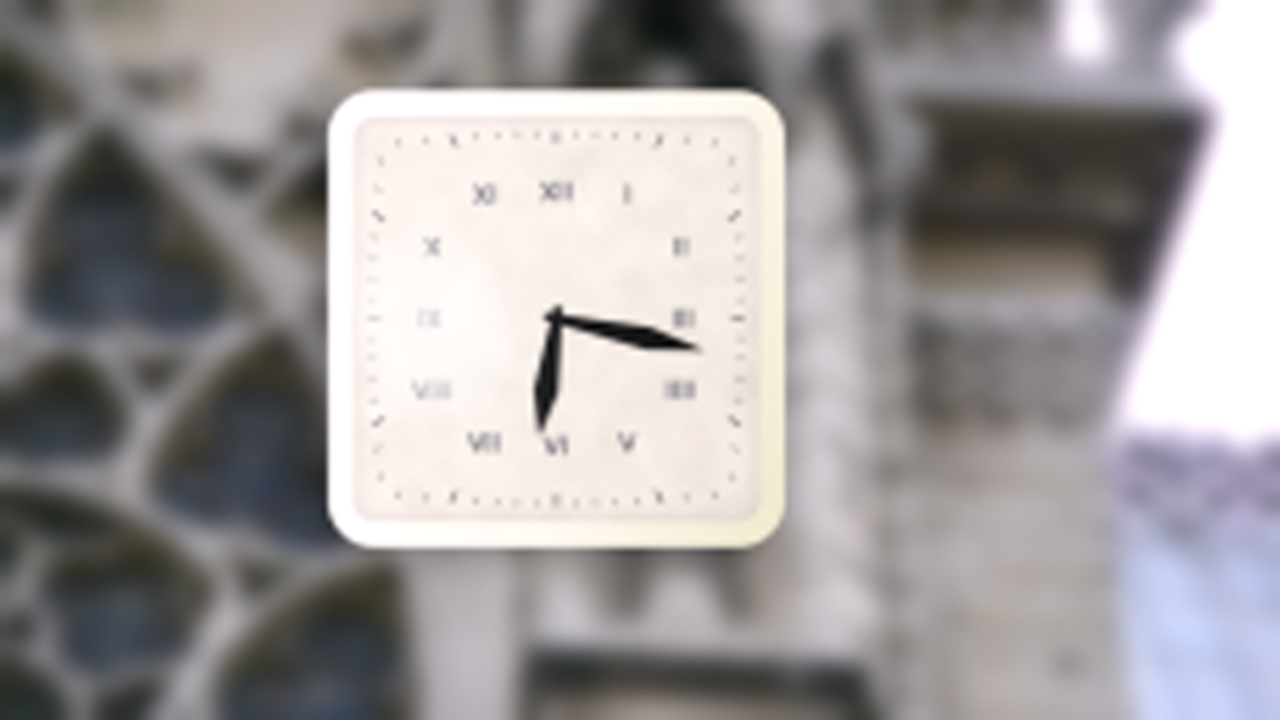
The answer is 6.17
